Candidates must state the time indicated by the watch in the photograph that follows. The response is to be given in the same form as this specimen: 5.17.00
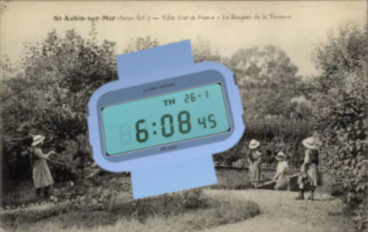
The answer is 6.08.45
